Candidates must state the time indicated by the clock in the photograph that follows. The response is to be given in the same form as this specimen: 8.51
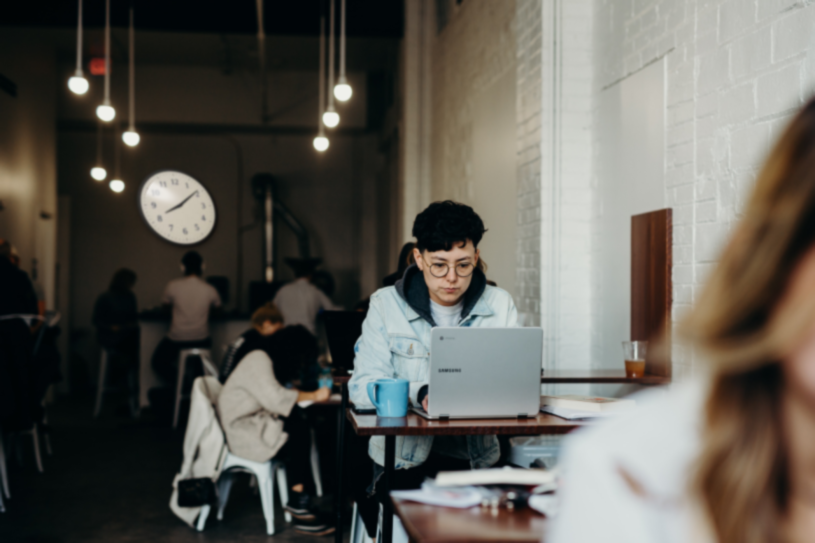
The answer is 8.09
